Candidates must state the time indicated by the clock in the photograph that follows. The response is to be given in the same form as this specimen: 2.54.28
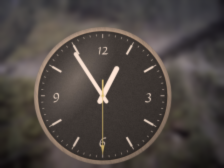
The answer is 12.54.30
